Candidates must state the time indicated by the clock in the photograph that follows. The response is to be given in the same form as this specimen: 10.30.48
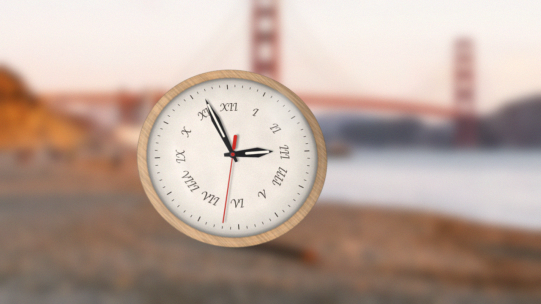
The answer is 2.56.32
